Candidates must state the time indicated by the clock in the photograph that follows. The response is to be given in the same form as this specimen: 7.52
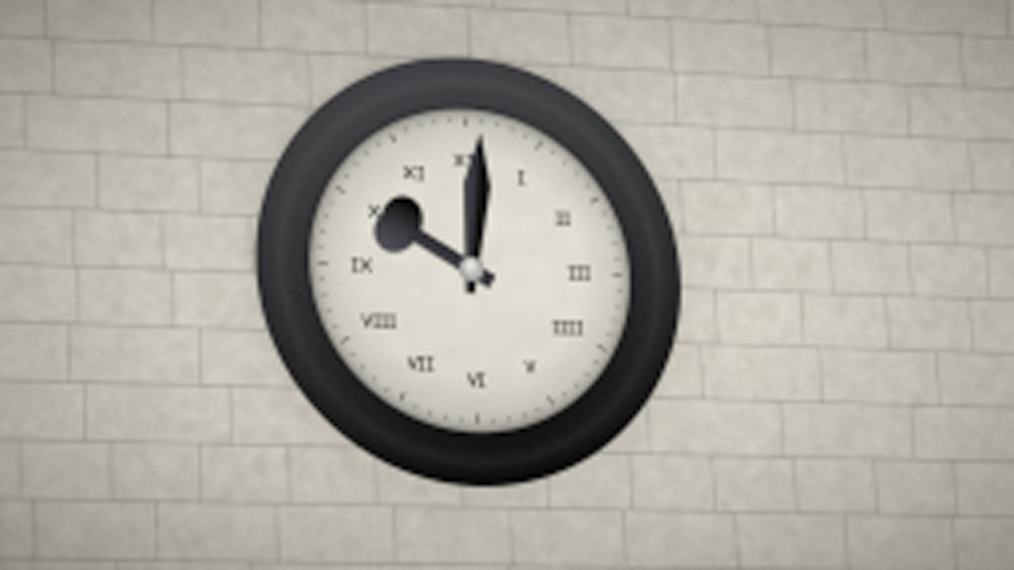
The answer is 10.01
